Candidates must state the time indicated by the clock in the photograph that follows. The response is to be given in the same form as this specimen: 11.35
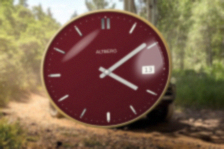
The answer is 4.09
